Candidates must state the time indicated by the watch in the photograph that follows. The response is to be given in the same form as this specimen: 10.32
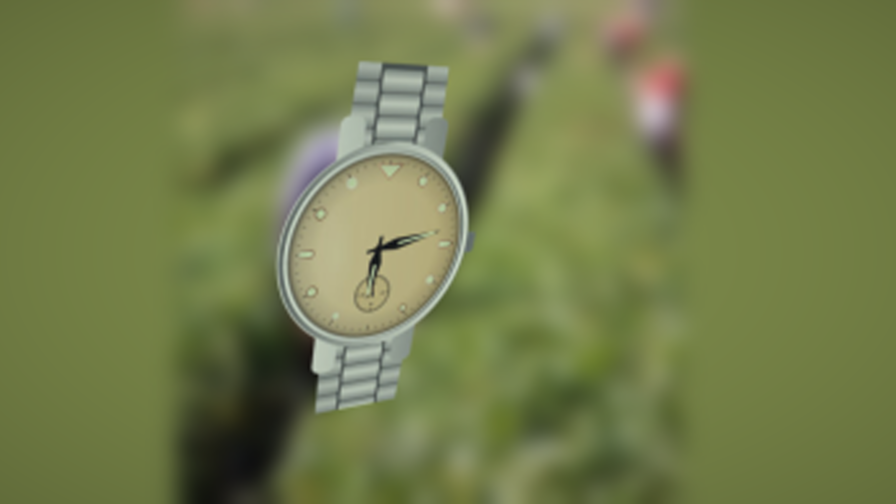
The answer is 6.13
